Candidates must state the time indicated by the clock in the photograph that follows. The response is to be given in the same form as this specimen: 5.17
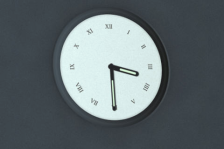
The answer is 3.30
